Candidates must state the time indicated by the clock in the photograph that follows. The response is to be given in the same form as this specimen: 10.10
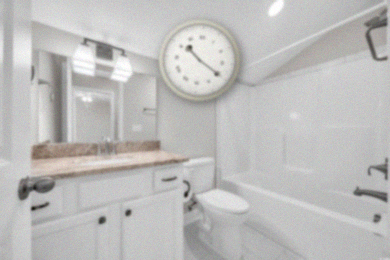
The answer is 10.20
